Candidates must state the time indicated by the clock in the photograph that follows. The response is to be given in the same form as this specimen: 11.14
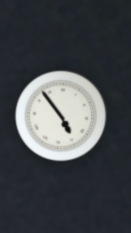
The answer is 4.53
